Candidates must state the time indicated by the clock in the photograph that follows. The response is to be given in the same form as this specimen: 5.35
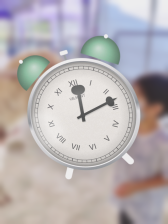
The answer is 12.13
